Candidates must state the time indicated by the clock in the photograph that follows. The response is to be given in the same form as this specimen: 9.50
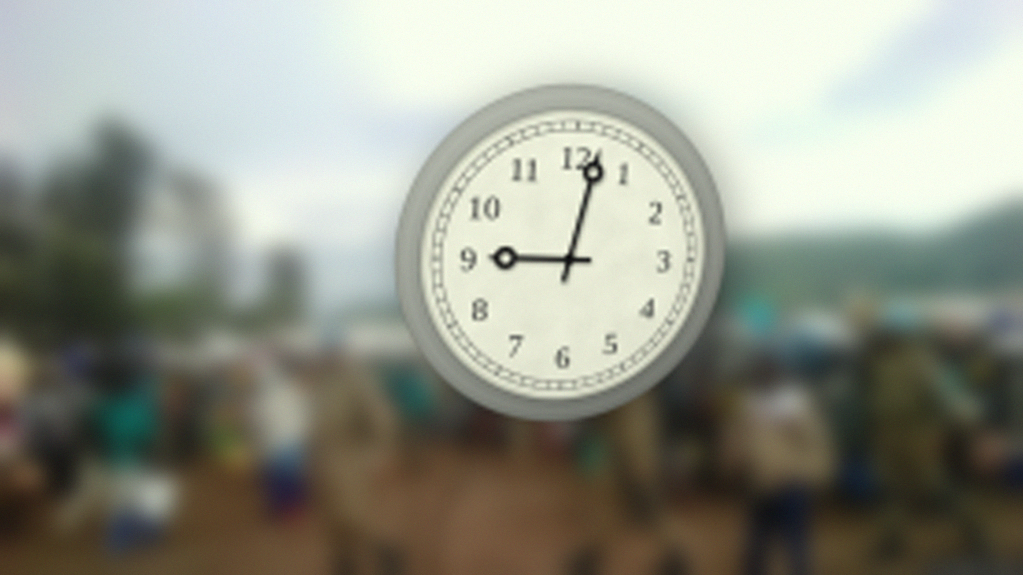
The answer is 9.02
